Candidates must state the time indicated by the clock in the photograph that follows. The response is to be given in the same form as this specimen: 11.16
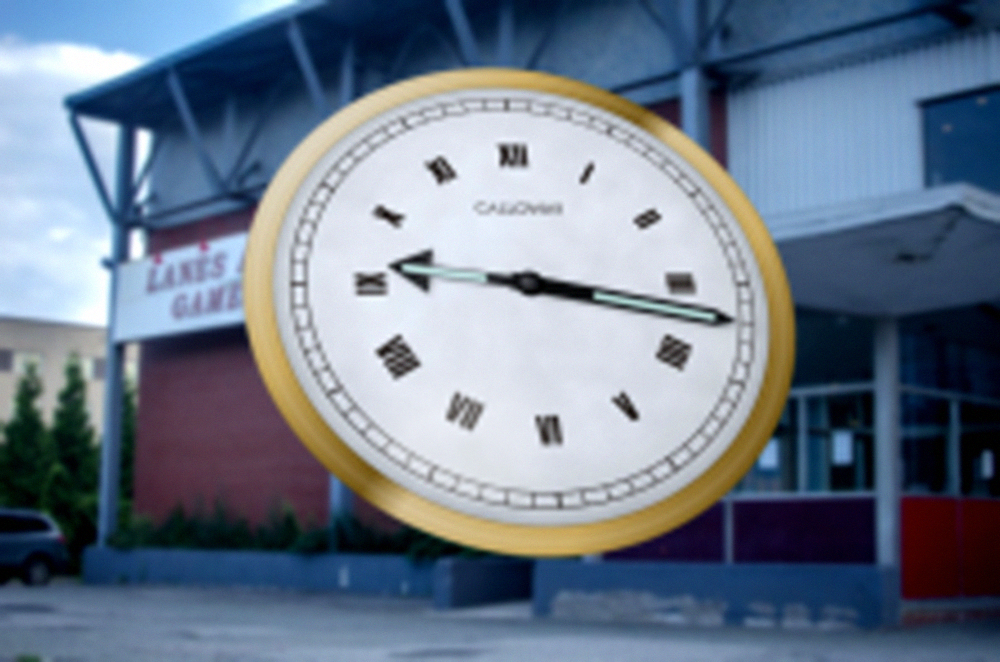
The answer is 9.17
